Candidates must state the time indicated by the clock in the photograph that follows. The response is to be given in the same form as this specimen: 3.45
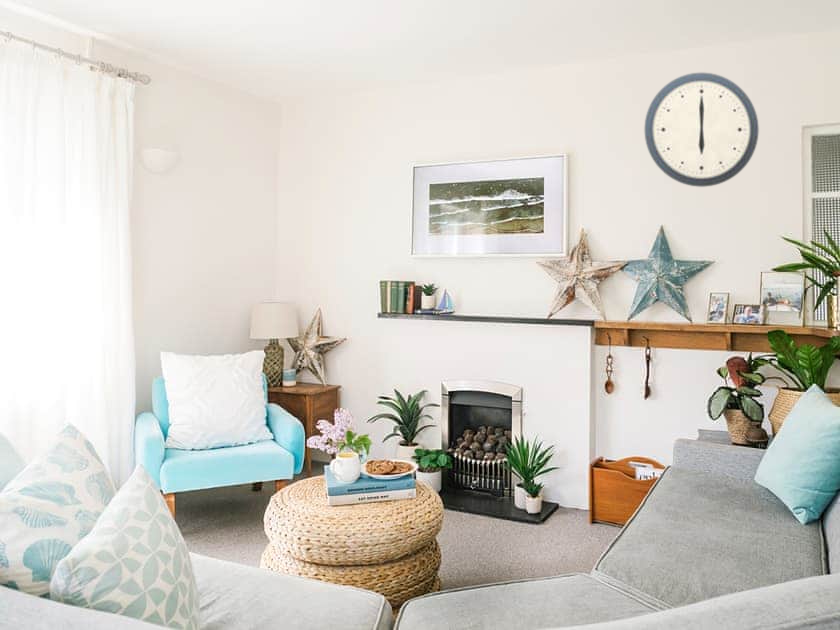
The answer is 6.00
